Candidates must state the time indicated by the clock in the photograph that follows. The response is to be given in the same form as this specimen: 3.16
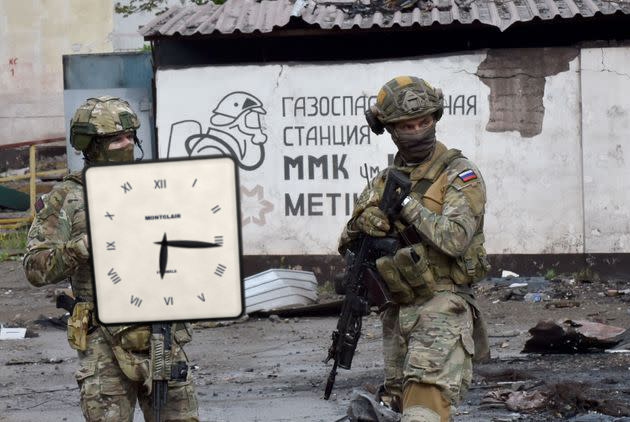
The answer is 6.16
